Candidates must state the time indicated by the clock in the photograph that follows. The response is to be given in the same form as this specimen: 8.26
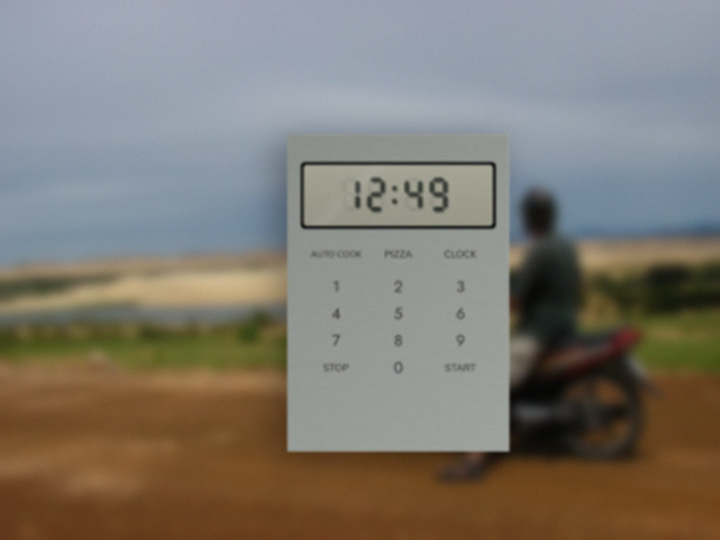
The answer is 12.49
